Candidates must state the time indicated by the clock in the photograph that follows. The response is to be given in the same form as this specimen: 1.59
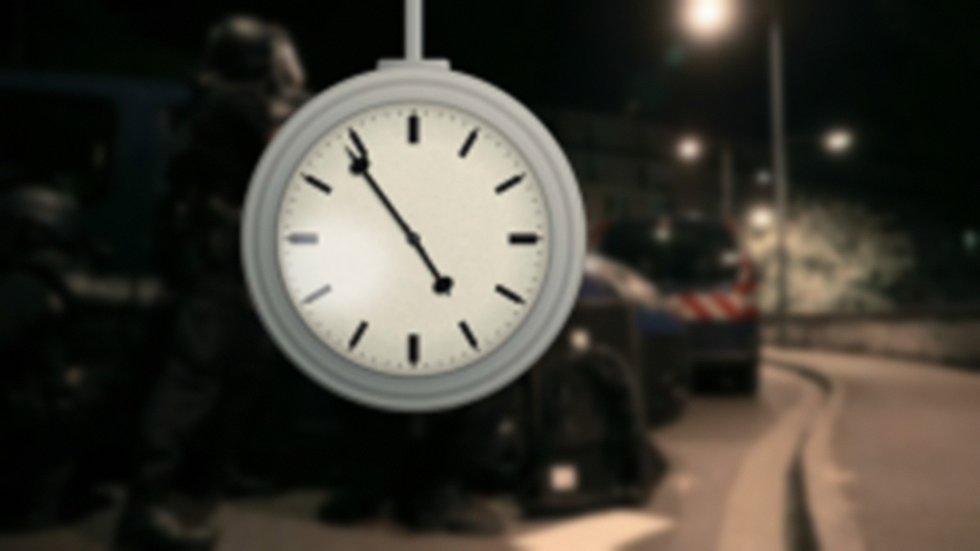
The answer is 4.54
